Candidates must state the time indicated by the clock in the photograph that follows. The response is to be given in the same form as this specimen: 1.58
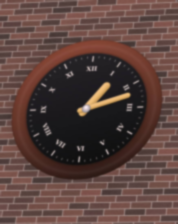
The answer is 1.12
